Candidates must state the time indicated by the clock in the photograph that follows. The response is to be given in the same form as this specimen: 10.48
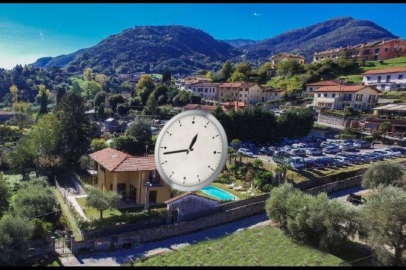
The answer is 12.43
